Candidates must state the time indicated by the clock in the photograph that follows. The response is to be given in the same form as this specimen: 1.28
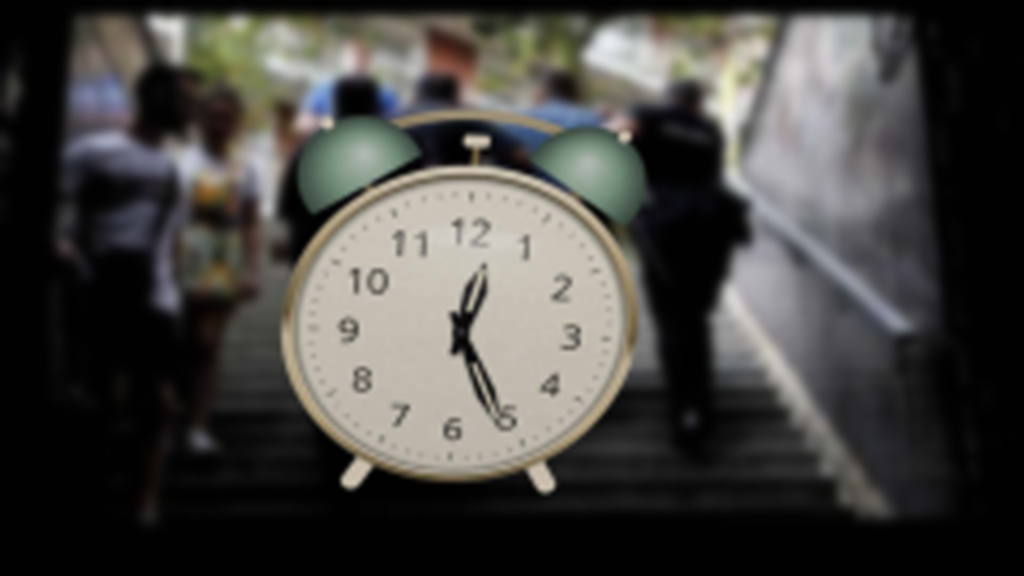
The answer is 12.26
